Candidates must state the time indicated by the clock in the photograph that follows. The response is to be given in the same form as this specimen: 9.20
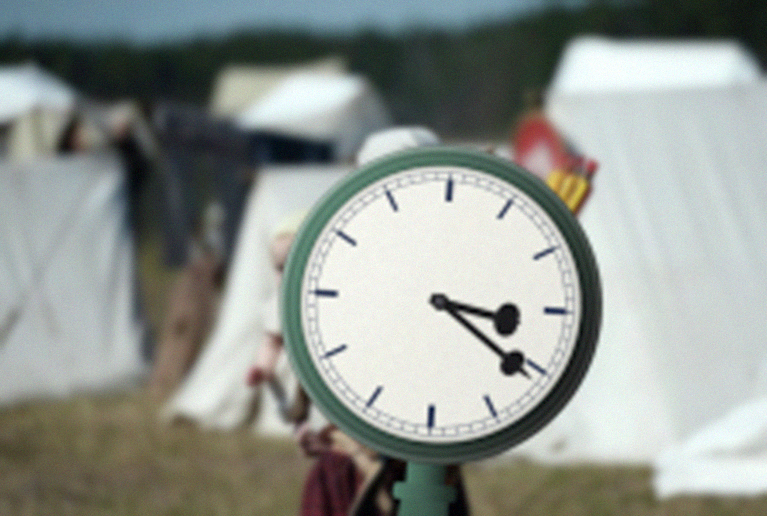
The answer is 3.21
